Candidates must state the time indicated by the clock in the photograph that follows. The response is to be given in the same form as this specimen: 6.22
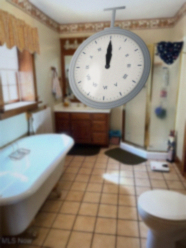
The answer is 12.00
